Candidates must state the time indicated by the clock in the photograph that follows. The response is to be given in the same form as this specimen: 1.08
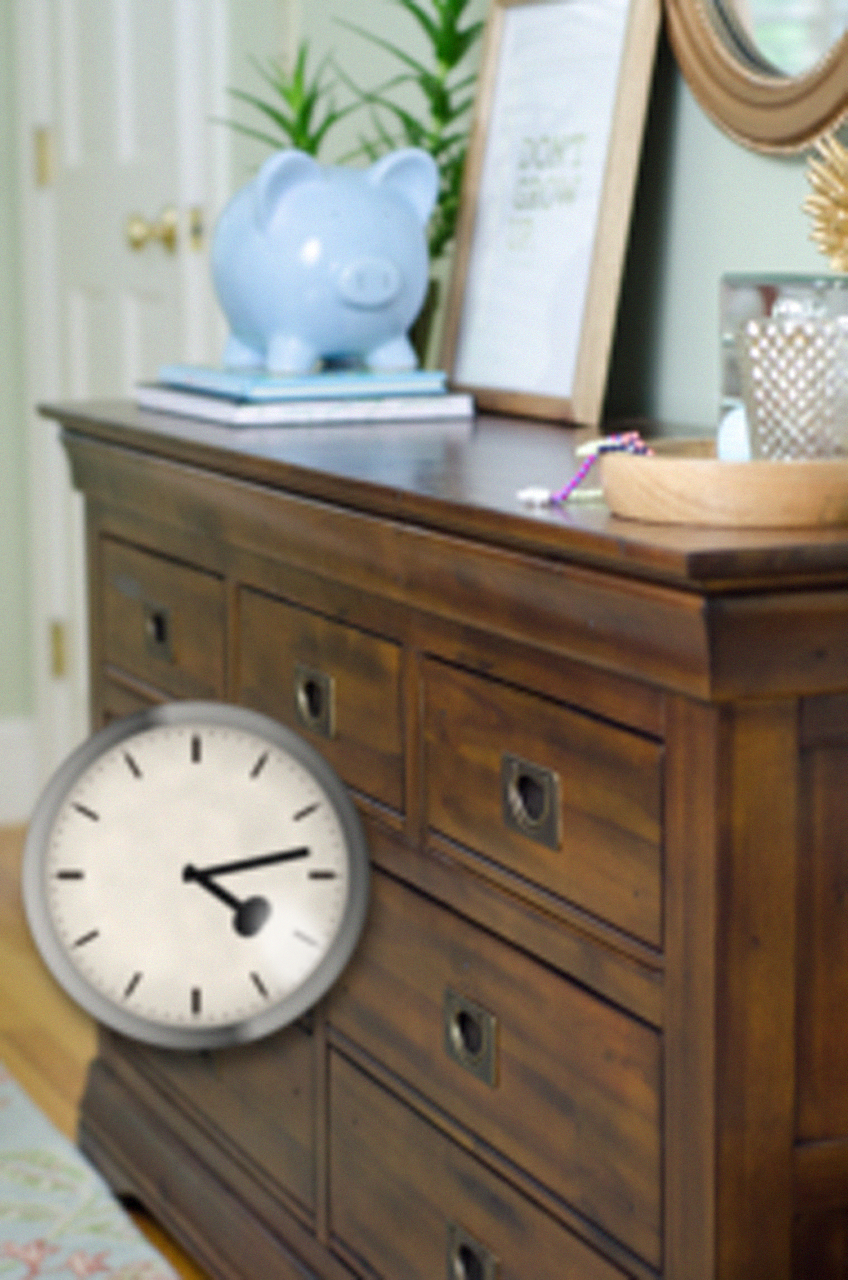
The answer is 4.13
